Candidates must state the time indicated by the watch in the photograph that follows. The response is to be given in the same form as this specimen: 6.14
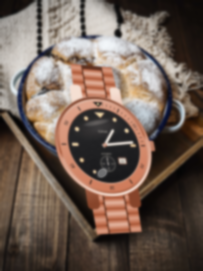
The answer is 1.14
